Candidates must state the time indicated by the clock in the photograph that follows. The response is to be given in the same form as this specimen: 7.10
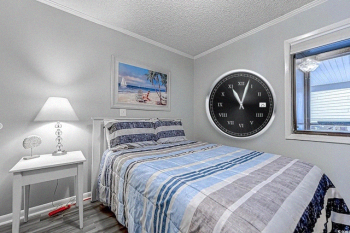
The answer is 11.03
